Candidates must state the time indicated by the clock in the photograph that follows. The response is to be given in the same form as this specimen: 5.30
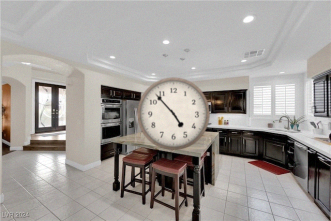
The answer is 4.53
